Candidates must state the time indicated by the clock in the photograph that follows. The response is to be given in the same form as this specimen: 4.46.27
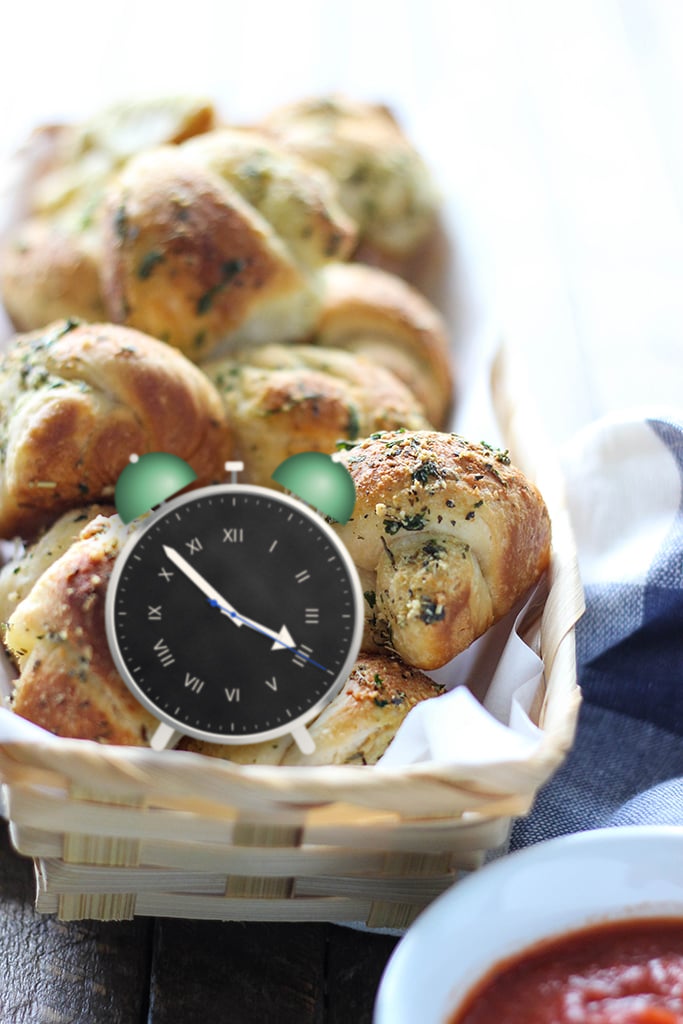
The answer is 3.52.20
